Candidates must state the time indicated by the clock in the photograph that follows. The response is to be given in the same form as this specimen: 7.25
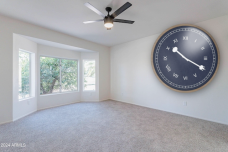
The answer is 10.20
